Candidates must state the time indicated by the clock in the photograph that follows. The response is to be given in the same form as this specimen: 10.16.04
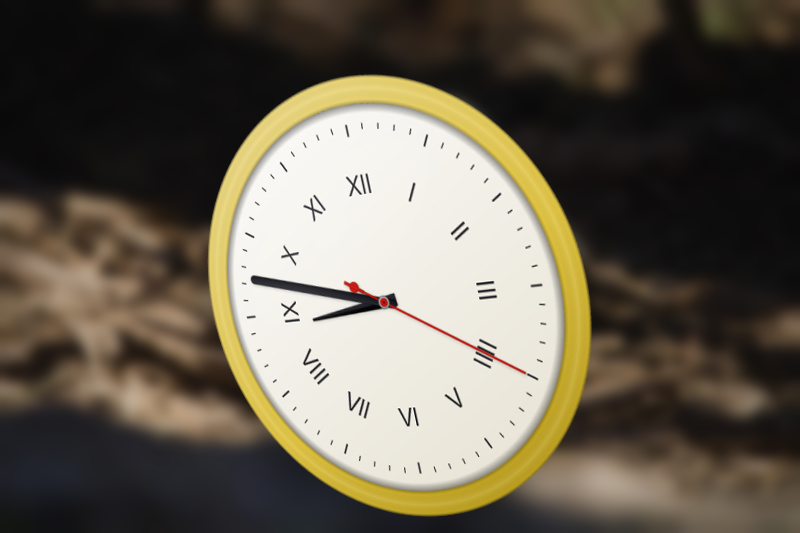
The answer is 8.47.20
